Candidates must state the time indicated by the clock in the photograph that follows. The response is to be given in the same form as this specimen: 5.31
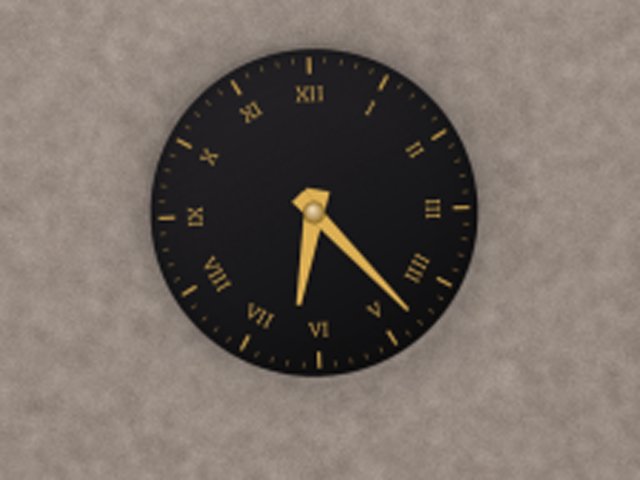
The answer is 6.23
